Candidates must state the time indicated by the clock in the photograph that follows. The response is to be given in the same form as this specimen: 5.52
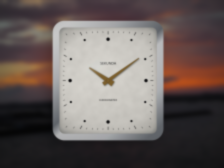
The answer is 10.09
